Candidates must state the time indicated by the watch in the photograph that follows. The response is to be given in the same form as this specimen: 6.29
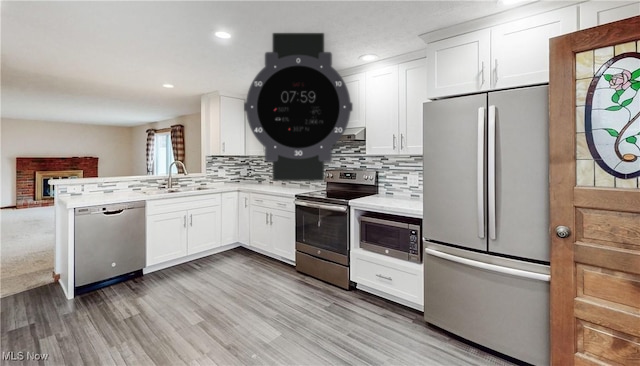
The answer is 7.59
